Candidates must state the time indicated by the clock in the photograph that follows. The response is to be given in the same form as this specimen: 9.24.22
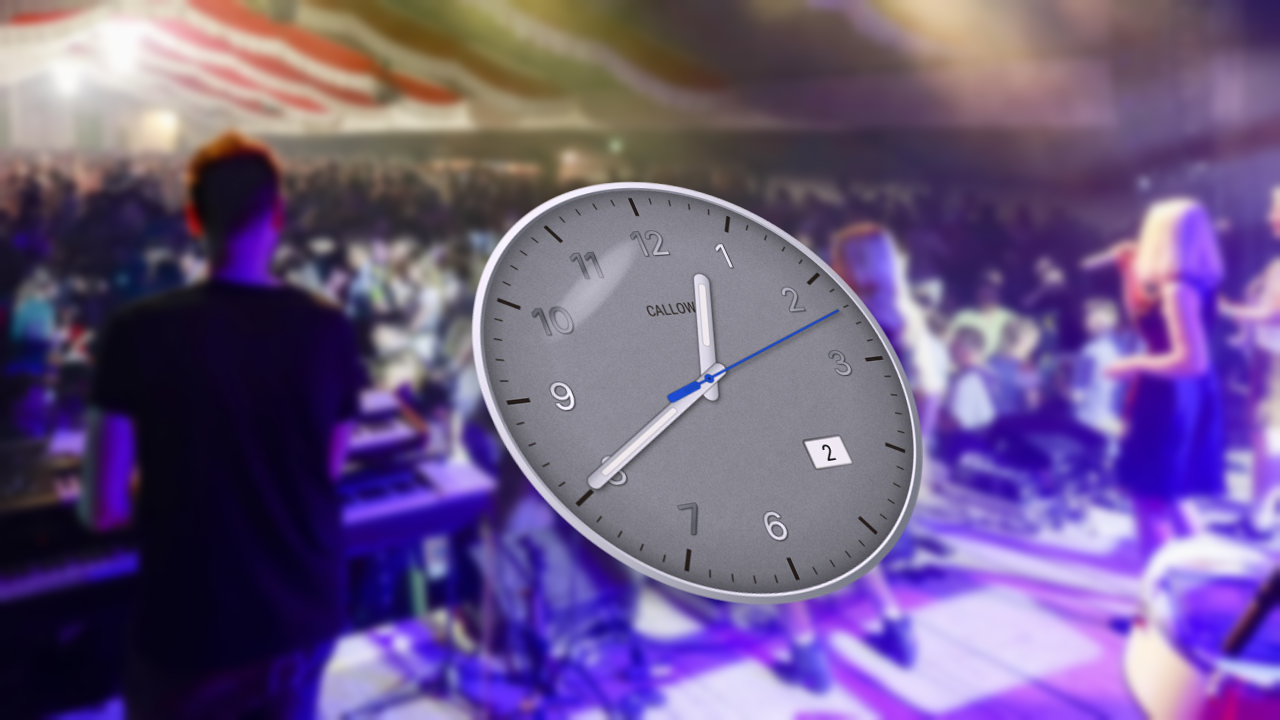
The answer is 12.40.12
